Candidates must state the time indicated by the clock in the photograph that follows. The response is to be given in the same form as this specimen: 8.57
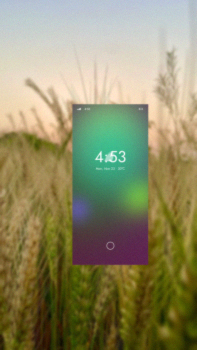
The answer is 4.53
